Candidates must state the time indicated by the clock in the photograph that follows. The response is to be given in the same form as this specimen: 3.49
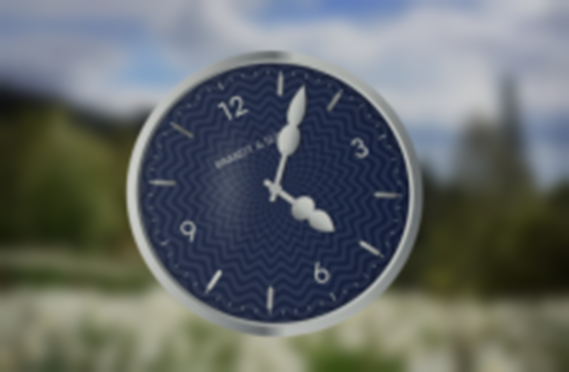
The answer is 5.07
